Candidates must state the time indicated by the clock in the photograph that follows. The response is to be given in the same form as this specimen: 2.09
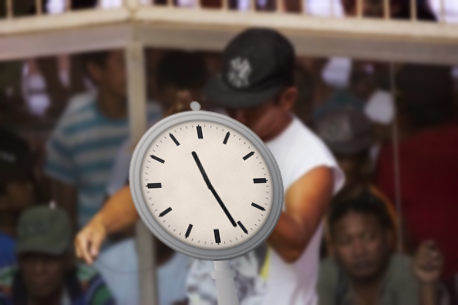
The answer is 11.26
